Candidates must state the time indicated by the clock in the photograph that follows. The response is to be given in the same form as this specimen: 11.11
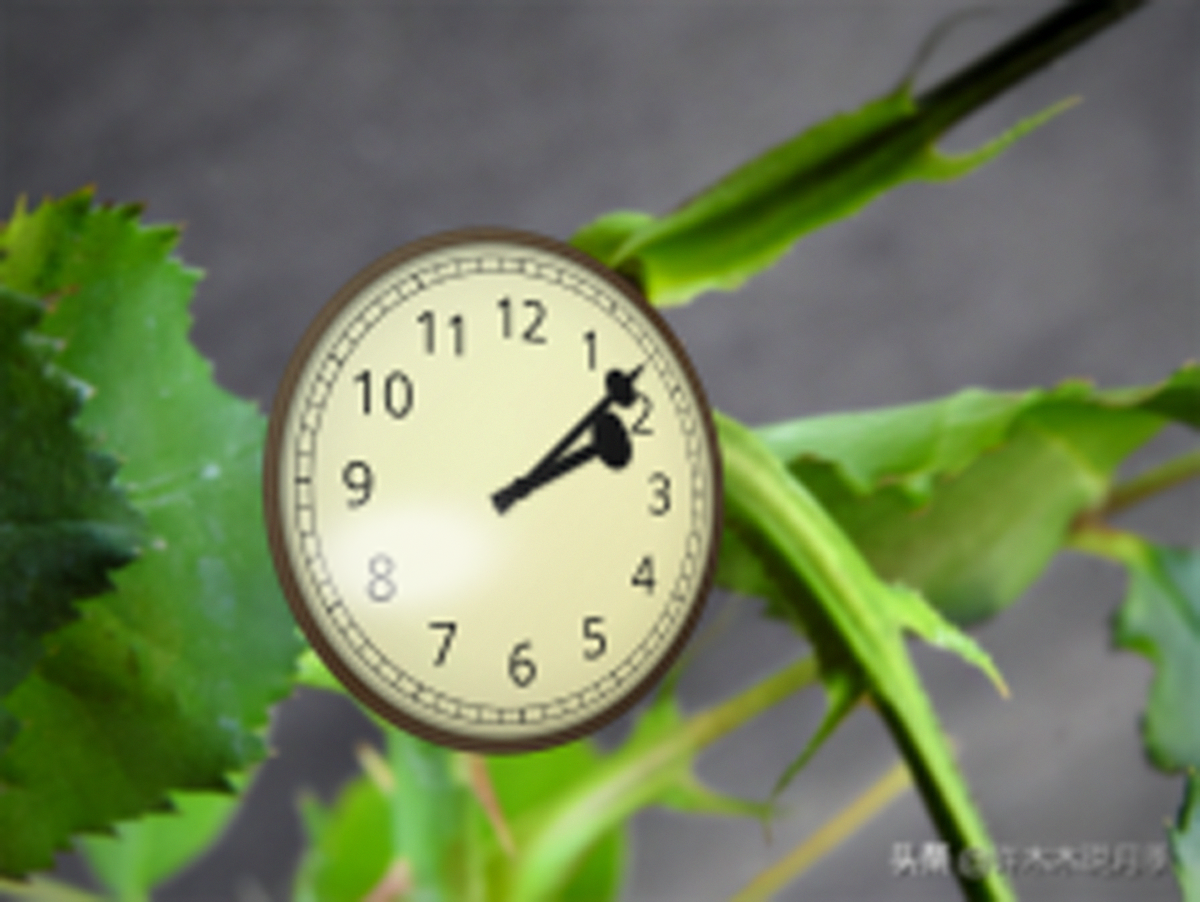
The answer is 2.08
